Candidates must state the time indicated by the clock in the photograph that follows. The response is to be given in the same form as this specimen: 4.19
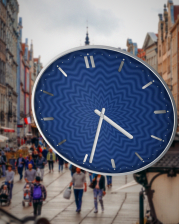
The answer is 4.34
